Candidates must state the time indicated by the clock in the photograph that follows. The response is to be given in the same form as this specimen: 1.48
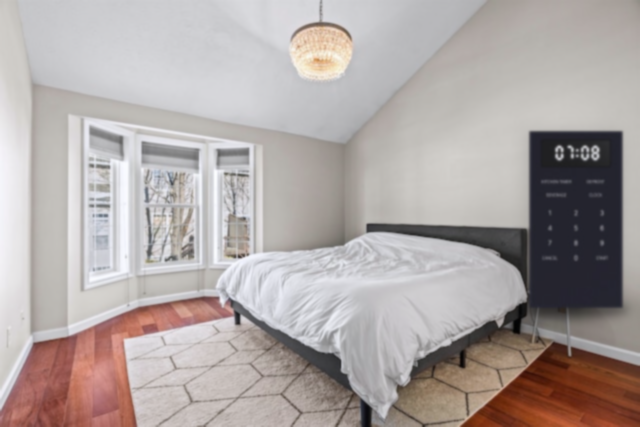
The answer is 7.08
